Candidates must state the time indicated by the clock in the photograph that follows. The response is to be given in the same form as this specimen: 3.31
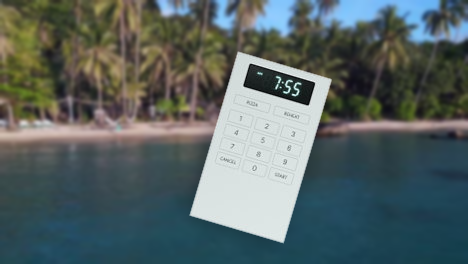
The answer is 7.55
